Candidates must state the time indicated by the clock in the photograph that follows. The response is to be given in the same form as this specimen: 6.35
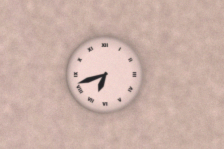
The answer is 6.42
